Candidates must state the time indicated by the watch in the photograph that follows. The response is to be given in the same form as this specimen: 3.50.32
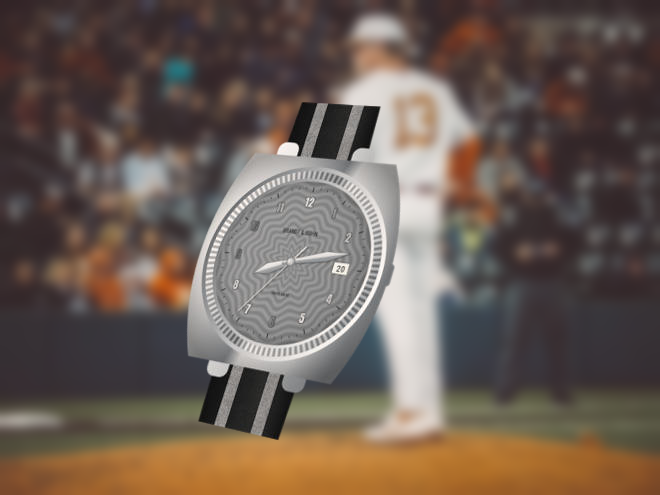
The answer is 8.12.36
